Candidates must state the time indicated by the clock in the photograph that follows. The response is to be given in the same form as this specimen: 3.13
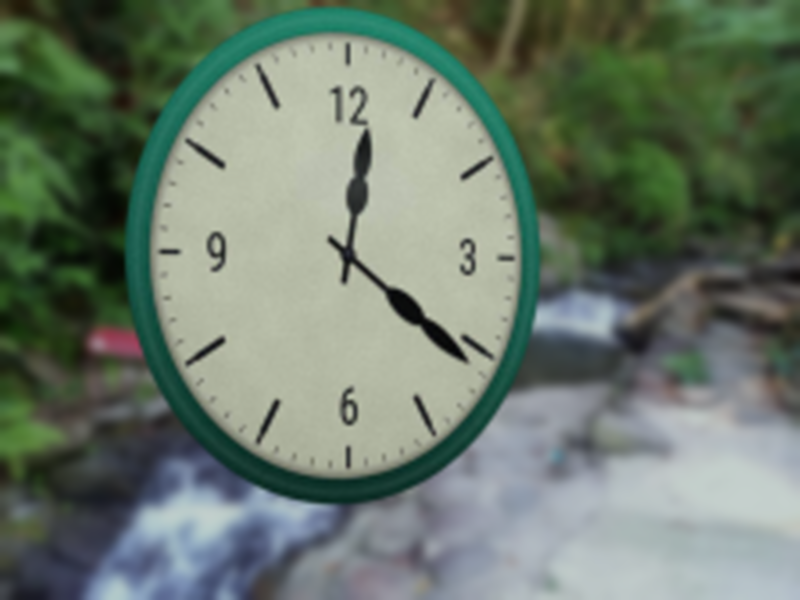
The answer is 12.21
